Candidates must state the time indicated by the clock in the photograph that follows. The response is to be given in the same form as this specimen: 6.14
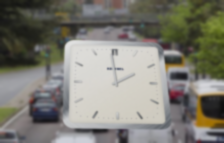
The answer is 1.59
